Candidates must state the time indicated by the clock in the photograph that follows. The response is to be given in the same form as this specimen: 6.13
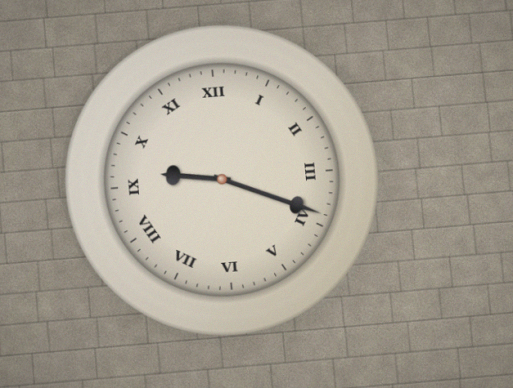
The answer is 9.19
